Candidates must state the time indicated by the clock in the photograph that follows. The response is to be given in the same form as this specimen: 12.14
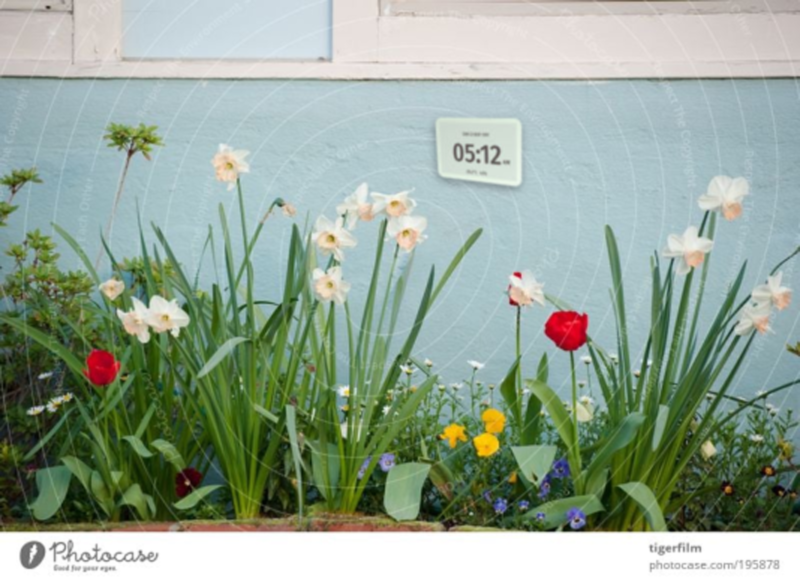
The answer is 5.12
